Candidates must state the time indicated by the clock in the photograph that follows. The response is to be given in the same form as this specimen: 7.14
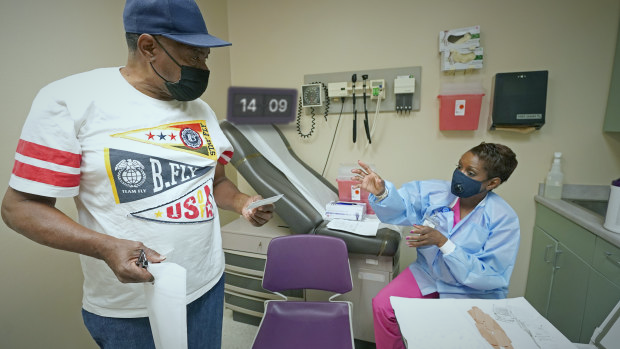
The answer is 14.09
